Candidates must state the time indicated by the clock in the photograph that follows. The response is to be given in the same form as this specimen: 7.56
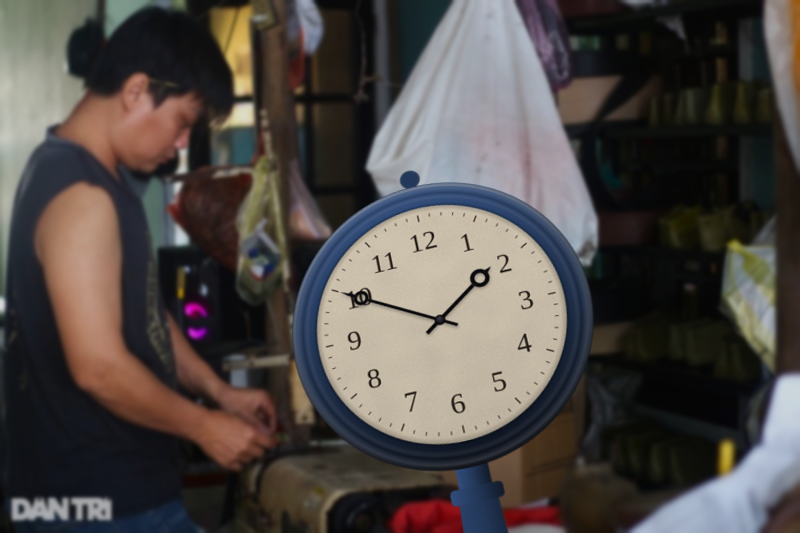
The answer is 1.50
